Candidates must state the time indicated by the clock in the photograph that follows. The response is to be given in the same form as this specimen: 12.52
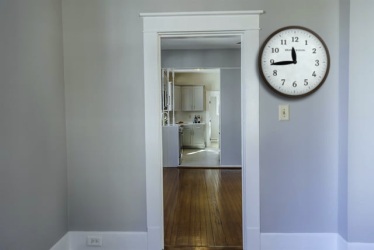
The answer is 11.44
